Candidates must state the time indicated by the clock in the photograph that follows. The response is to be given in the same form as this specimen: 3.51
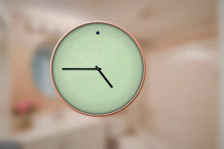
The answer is 4.45
